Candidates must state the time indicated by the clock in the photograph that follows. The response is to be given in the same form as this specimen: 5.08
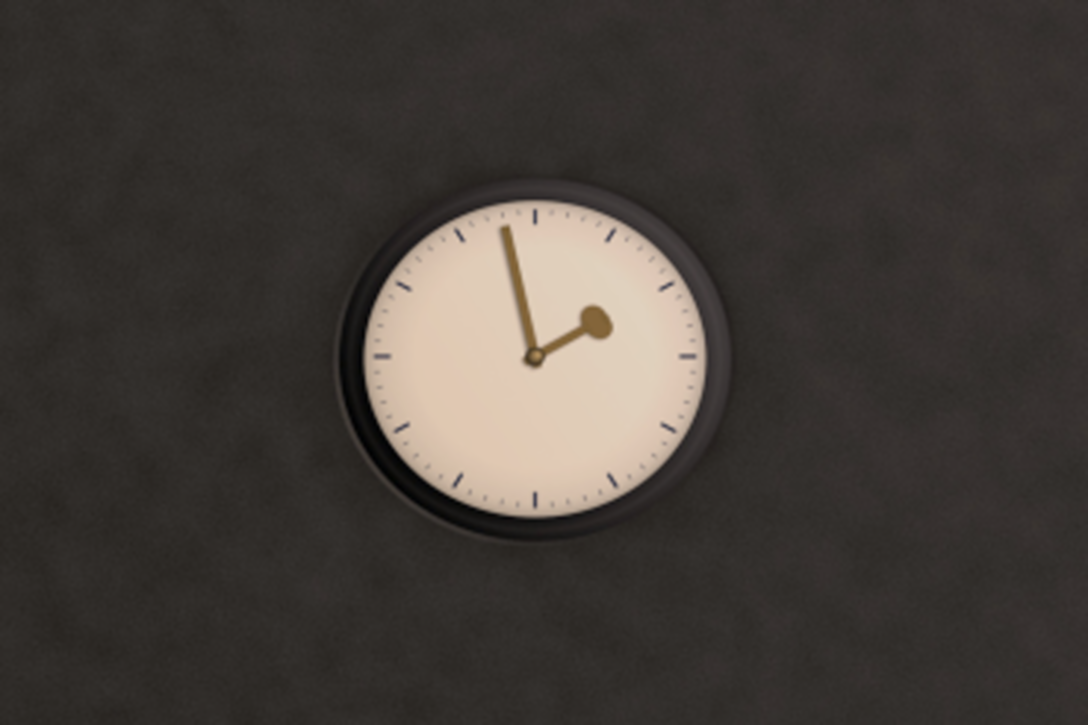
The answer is 1.58
